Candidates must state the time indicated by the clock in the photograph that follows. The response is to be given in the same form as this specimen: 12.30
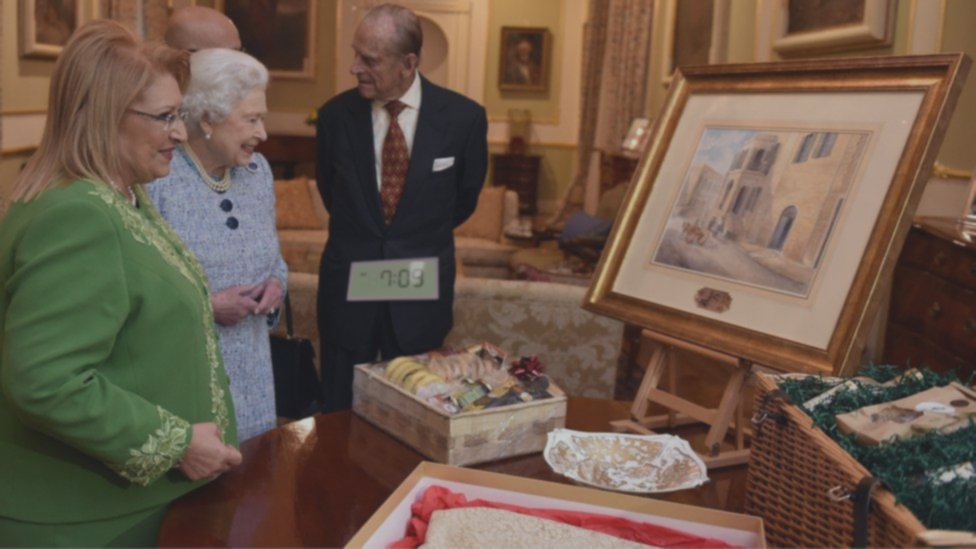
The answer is 7.09
